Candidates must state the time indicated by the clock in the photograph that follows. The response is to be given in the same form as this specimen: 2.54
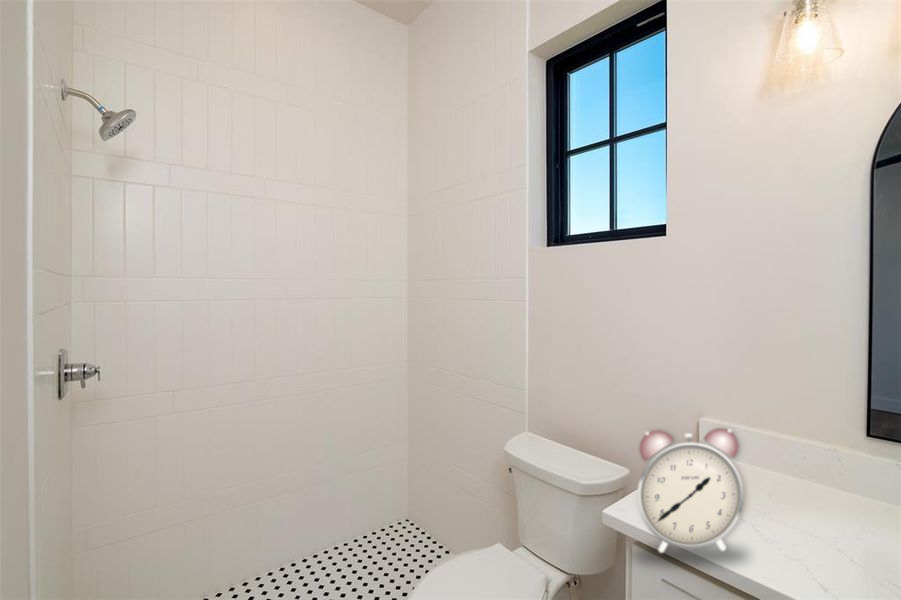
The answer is 1.39
